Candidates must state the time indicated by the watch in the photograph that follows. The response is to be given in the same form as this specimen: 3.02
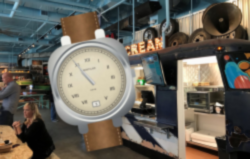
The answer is 10.55
